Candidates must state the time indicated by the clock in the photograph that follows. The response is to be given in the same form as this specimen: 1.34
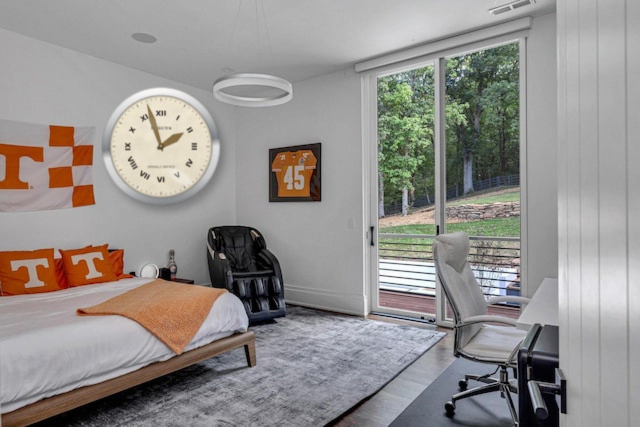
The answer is 1.57
